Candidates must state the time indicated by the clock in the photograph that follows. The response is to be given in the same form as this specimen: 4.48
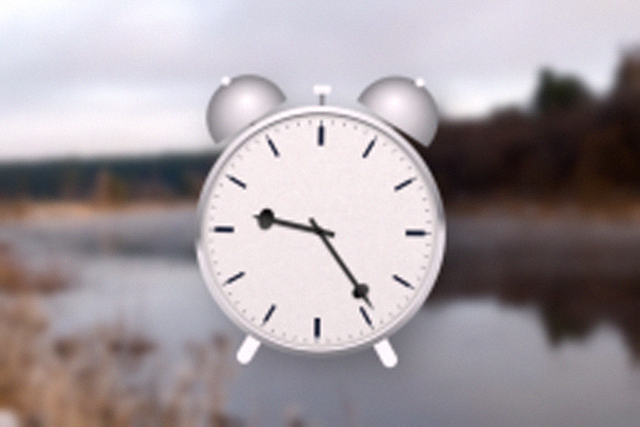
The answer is 9.24
